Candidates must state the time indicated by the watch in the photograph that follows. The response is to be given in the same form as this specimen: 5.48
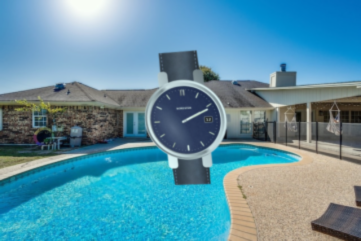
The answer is 2.11
